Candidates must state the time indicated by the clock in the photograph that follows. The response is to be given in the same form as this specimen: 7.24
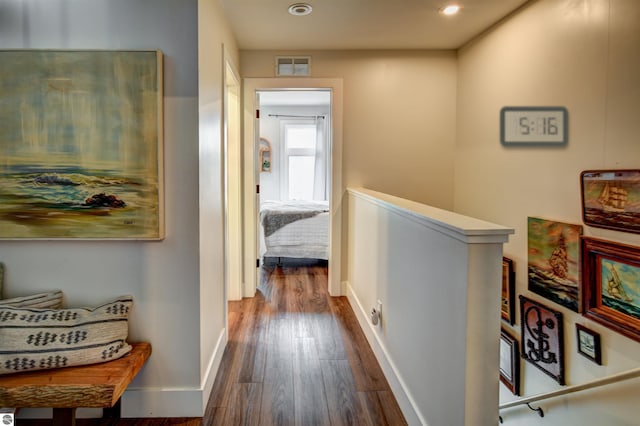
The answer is 5.16
